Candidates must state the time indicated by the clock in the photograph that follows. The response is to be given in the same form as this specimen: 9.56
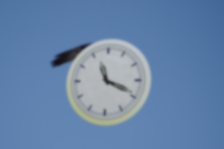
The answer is 11.19
